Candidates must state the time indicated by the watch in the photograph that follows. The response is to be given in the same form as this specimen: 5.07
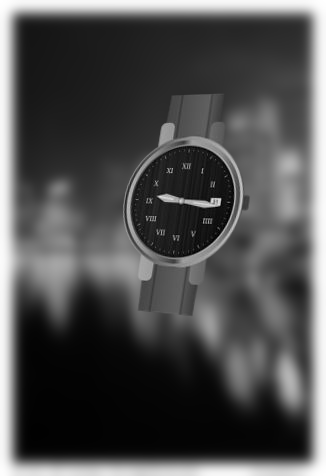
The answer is 9.16
